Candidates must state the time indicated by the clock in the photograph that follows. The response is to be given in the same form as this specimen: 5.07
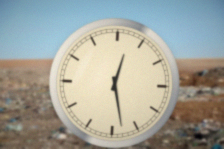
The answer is 12.28
